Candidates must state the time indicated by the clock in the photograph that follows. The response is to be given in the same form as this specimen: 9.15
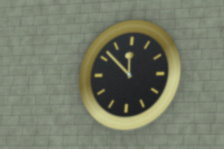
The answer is 11.52
